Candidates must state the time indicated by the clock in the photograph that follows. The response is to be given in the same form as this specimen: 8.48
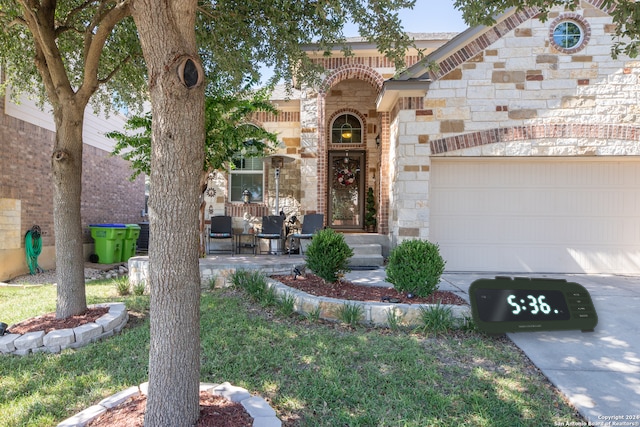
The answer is 5.36
